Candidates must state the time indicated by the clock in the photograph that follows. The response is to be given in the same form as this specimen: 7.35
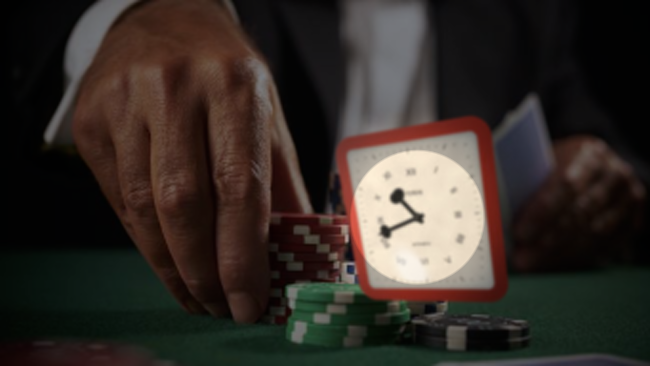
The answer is 10.42
